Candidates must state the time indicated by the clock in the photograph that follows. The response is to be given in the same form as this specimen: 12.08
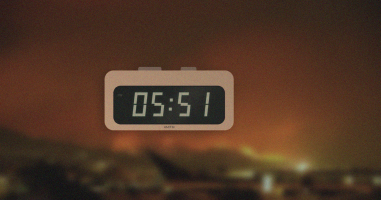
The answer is 5.51
